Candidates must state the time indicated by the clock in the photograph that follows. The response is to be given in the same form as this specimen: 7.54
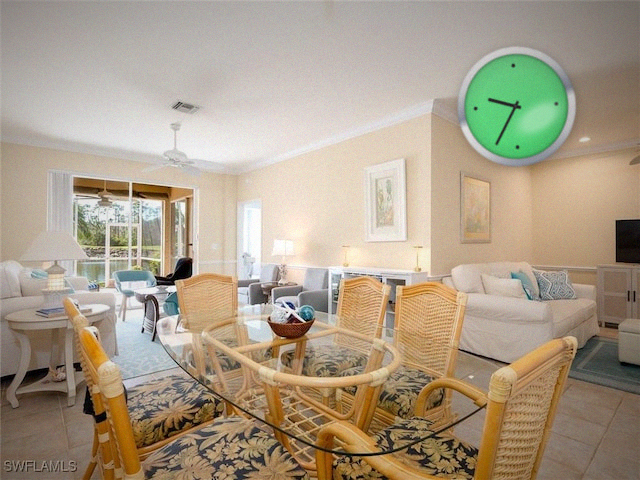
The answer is 9.35
